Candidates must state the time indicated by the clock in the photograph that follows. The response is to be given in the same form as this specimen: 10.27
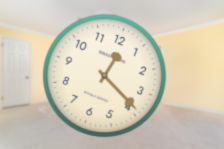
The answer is 12.19
